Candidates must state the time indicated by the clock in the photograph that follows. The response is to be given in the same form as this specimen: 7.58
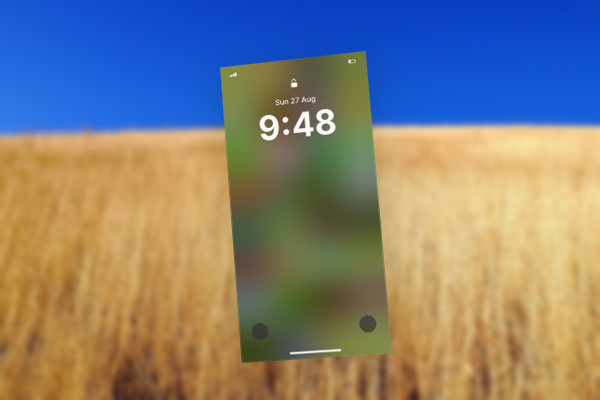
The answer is 9.48
